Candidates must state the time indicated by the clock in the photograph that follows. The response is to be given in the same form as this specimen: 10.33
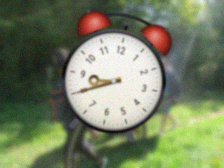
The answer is 8.40
